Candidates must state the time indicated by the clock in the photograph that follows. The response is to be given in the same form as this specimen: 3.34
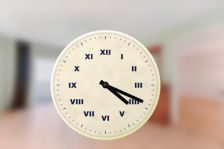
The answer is 4.19
